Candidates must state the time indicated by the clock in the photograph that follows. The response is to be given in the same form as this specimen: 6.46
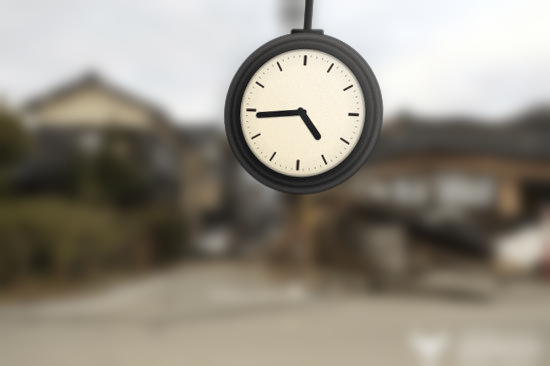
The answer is 4.44
